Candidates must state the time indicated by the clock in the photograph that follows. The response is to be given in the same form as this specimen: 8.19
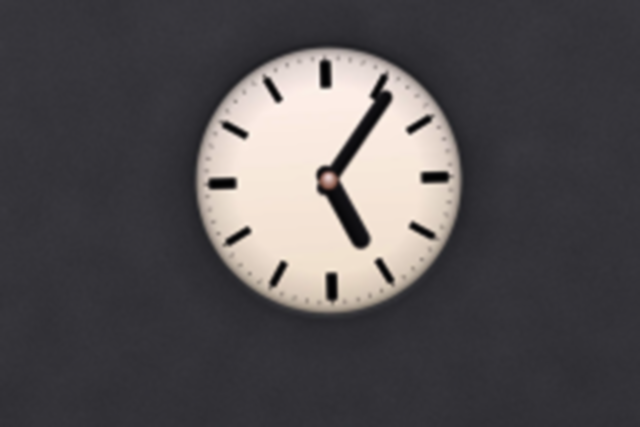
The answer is 5.06
